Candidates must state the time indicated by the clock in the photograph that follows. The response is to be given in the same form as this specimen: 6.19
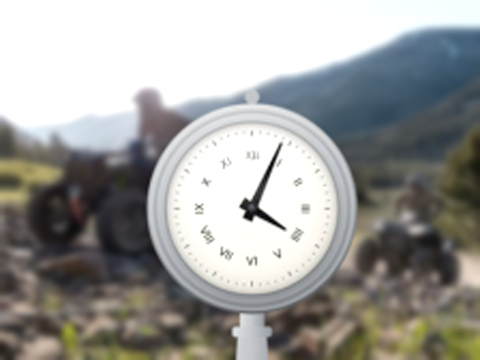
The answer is 4.04
